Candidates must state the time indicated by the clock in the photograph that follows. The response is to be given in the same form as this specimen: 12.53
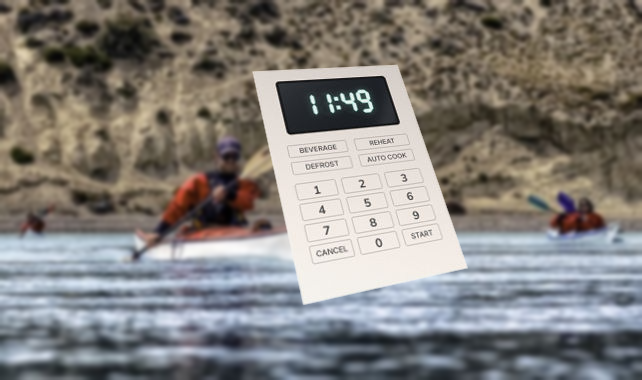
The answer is 11.49
